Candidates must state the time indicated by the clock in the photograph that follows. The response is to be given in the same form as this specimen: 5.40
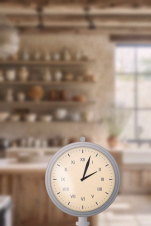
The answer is 2.03
